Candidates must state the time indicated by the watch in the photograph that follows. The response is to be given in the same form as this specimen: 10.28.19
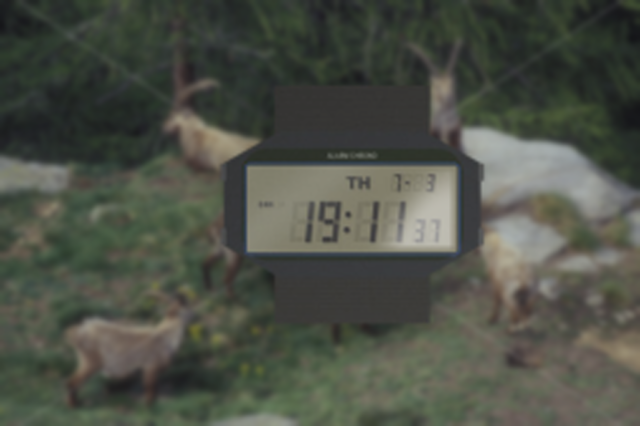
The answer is 19.11.37
